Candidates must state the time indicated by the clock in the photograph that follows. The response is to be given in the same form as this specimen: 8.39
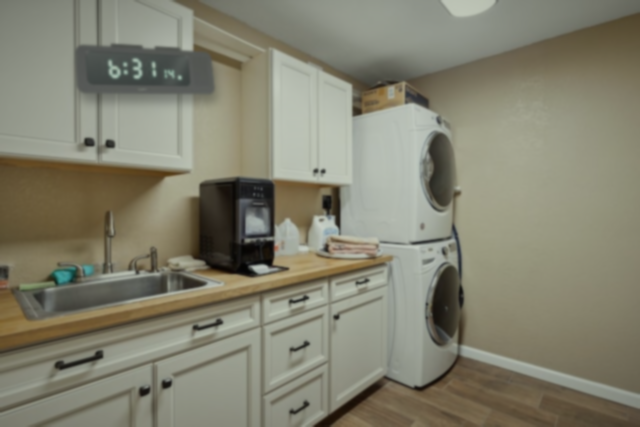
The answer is 6.31
